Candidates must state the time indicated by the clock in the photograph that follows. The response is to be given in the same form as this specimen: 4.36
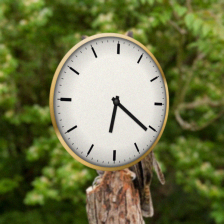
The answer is 6.21
